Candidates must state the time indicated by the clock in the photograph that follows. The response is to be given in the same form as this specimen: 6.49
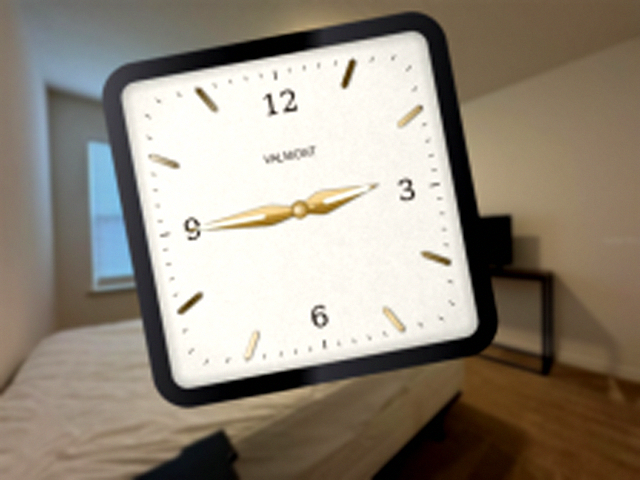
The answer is 2.45
